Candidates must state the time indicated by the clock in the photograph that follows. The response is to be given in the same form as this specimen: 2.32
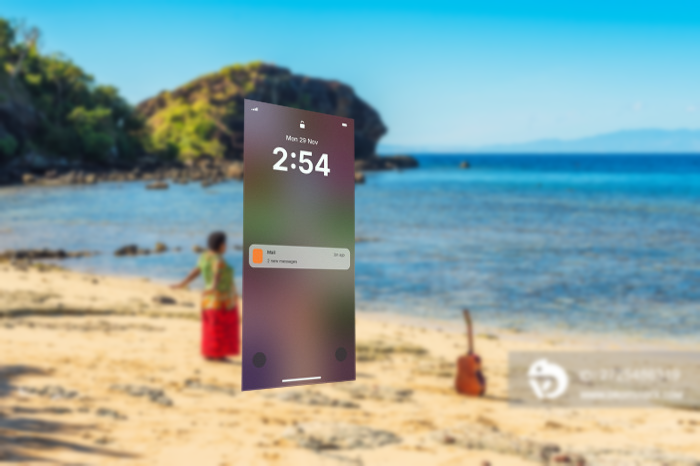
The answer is 2.54
